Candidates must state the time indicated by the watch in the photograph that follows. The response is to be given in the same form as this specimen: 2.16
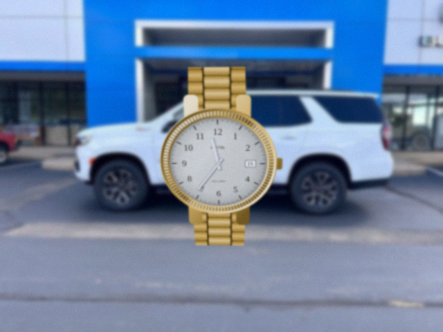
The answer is 11.36
